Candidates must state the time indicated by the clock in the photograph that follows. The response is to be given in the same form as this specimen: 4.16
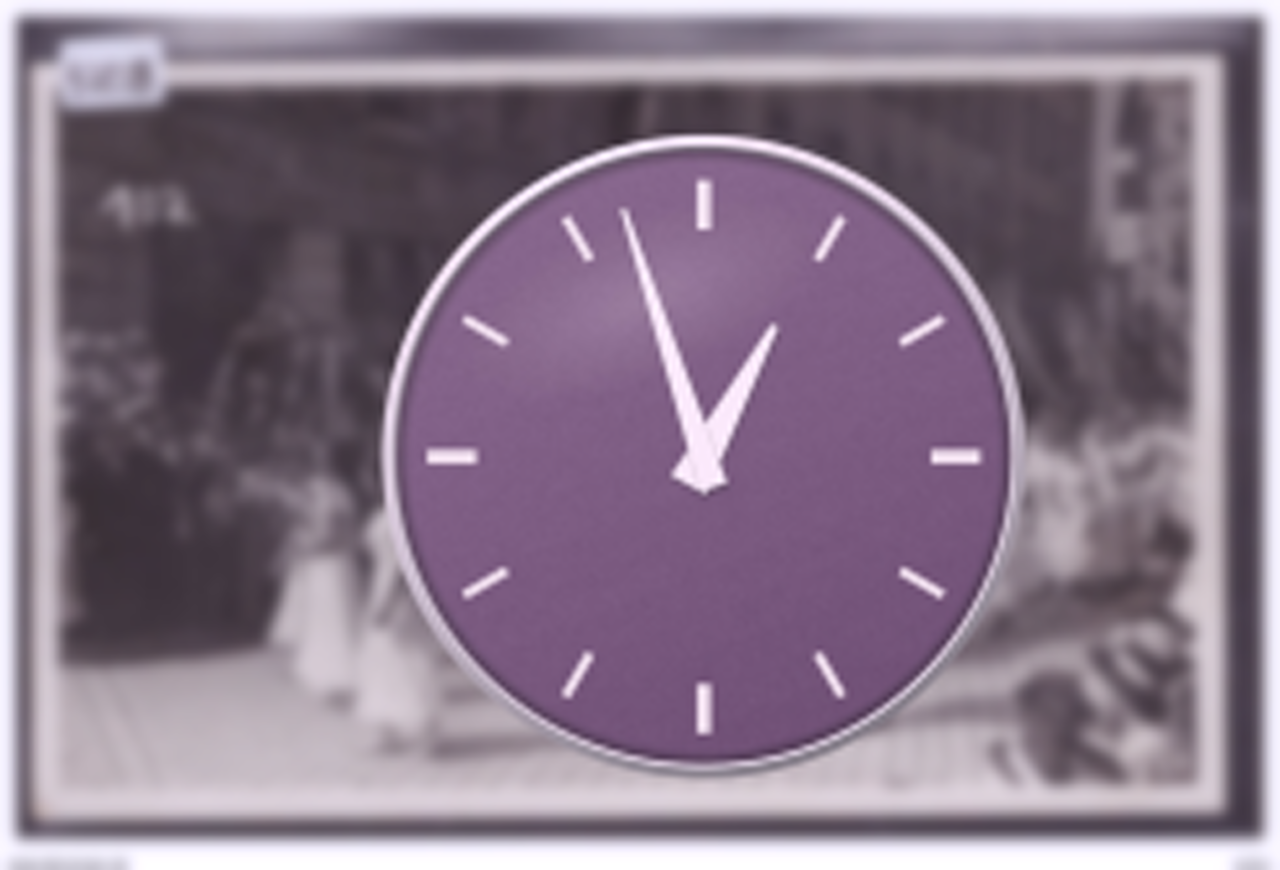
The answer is 12.57
